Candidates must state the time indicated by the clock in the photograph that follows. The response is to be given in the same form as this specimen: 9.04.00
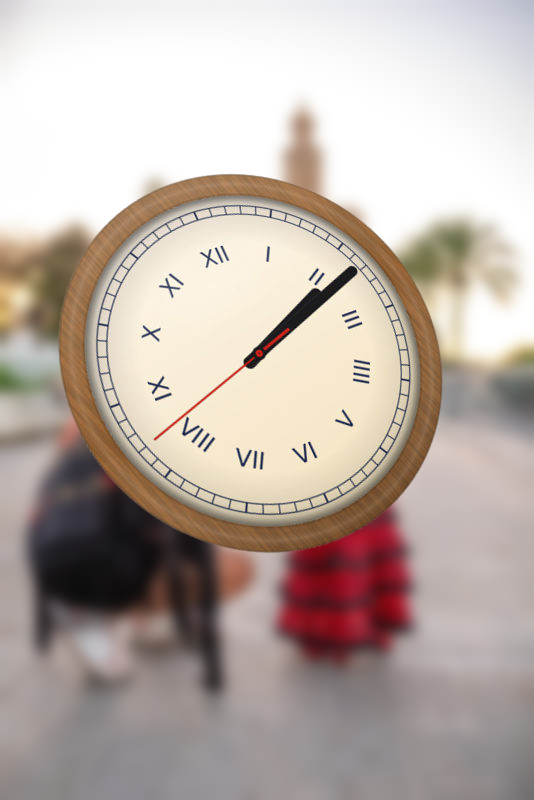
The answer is 2.11.42
